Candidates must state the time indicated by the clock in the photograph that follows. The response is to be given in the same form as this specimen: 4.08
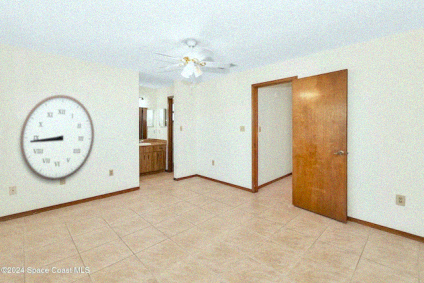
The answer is 8.44
